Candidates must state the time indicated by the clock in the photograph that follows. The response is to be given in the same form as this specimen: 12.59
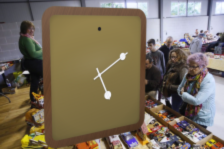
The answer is 5.10
